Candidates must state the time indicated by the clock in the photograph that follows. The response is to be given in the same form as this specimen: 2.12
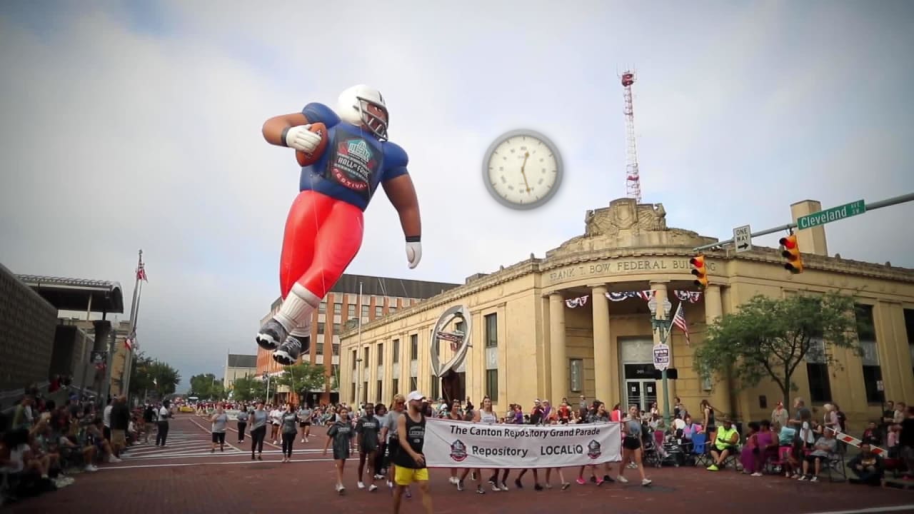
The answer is 12.27
